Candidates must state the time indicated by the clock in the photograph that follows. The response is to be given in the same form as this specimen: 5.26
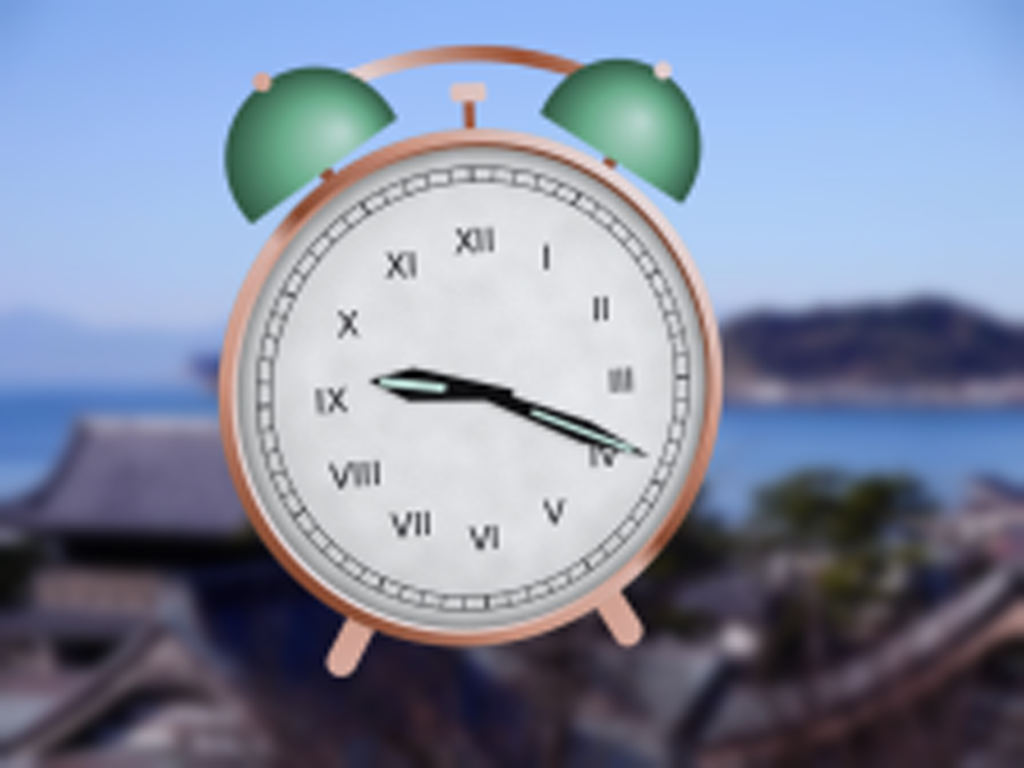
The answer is 9.19
